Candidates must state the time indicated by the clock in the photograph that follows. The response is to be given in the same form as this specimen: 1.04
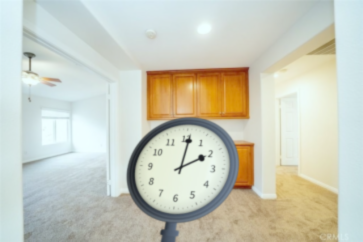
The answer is 2.01
